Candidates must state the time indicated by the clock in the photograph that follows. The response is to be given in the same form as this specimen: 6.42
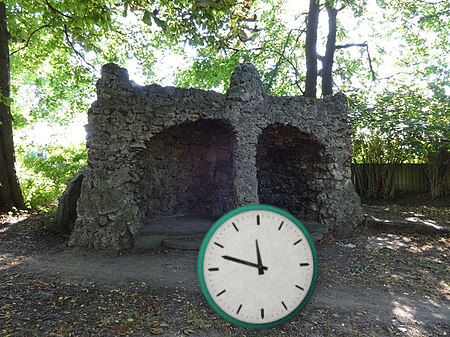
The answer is 11.48
